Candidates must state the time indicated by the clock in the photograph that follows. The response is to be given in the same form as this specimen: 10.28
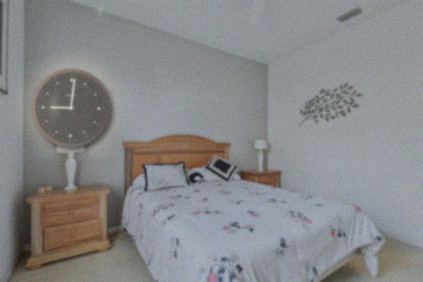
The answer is 9.01
